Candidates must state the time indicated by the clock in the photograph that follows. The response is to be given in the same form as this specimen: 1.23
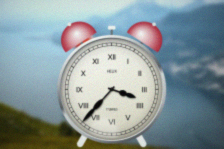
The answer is 3.37
